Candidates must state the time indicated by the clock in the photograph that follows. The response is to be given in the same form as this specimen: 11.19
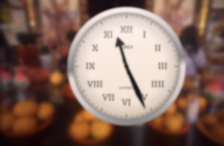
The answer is 11.26
